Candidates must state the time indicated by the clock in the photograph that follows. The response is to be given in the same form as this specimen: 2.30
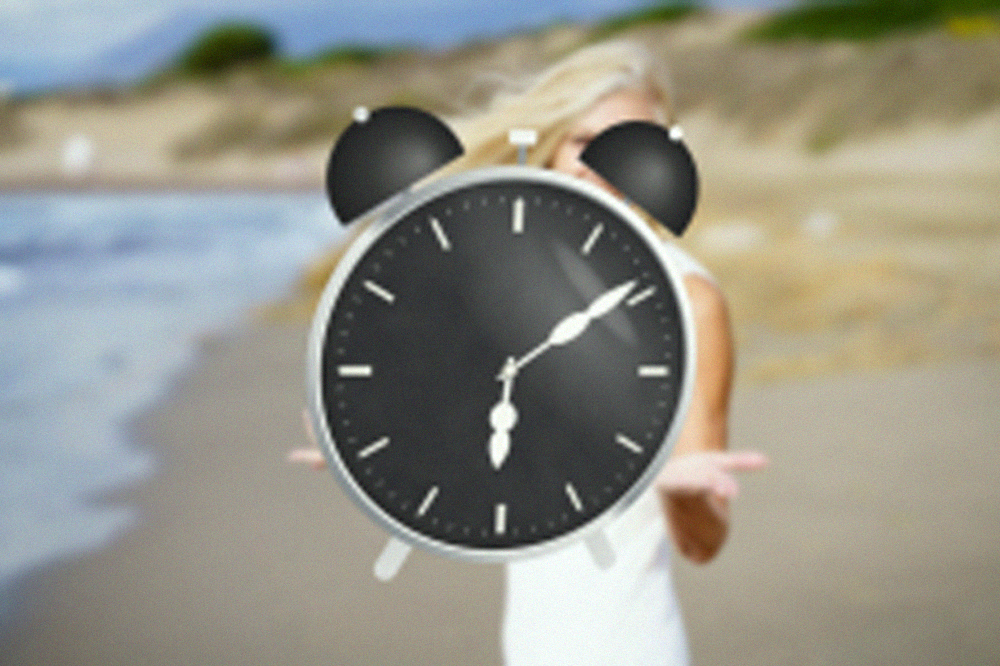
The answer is 6.09
